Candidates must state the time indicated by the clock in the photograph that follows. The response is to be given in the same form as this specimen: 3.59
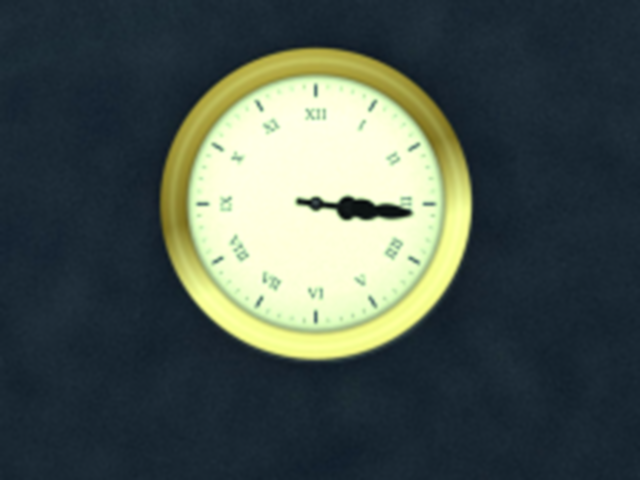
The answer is 3.16
